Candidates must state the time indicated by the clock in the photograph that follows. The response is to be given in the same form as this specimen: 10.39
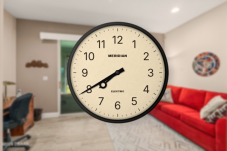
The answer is 7.40
